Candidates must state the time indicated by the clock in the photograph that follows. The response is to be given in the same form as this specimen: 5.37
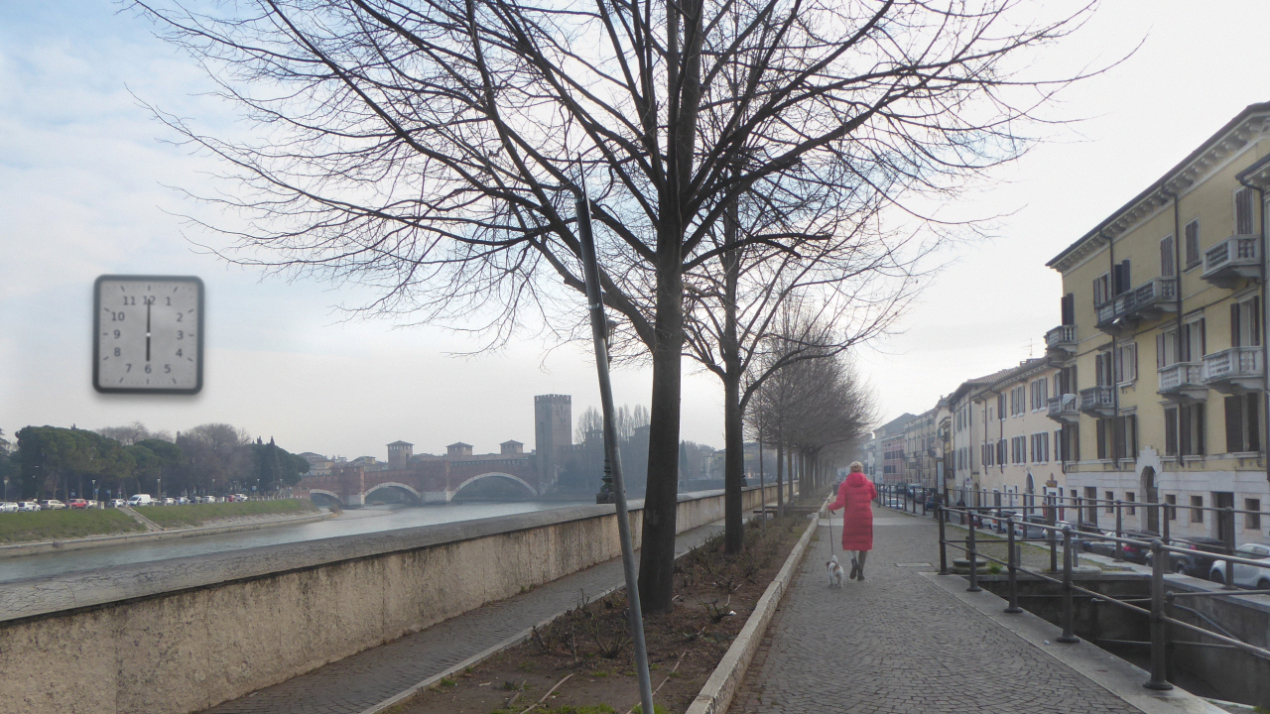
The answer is 6.00
